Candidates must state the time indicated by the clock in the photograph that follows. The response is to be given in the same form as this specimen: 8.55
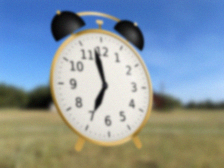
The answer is 6.58
